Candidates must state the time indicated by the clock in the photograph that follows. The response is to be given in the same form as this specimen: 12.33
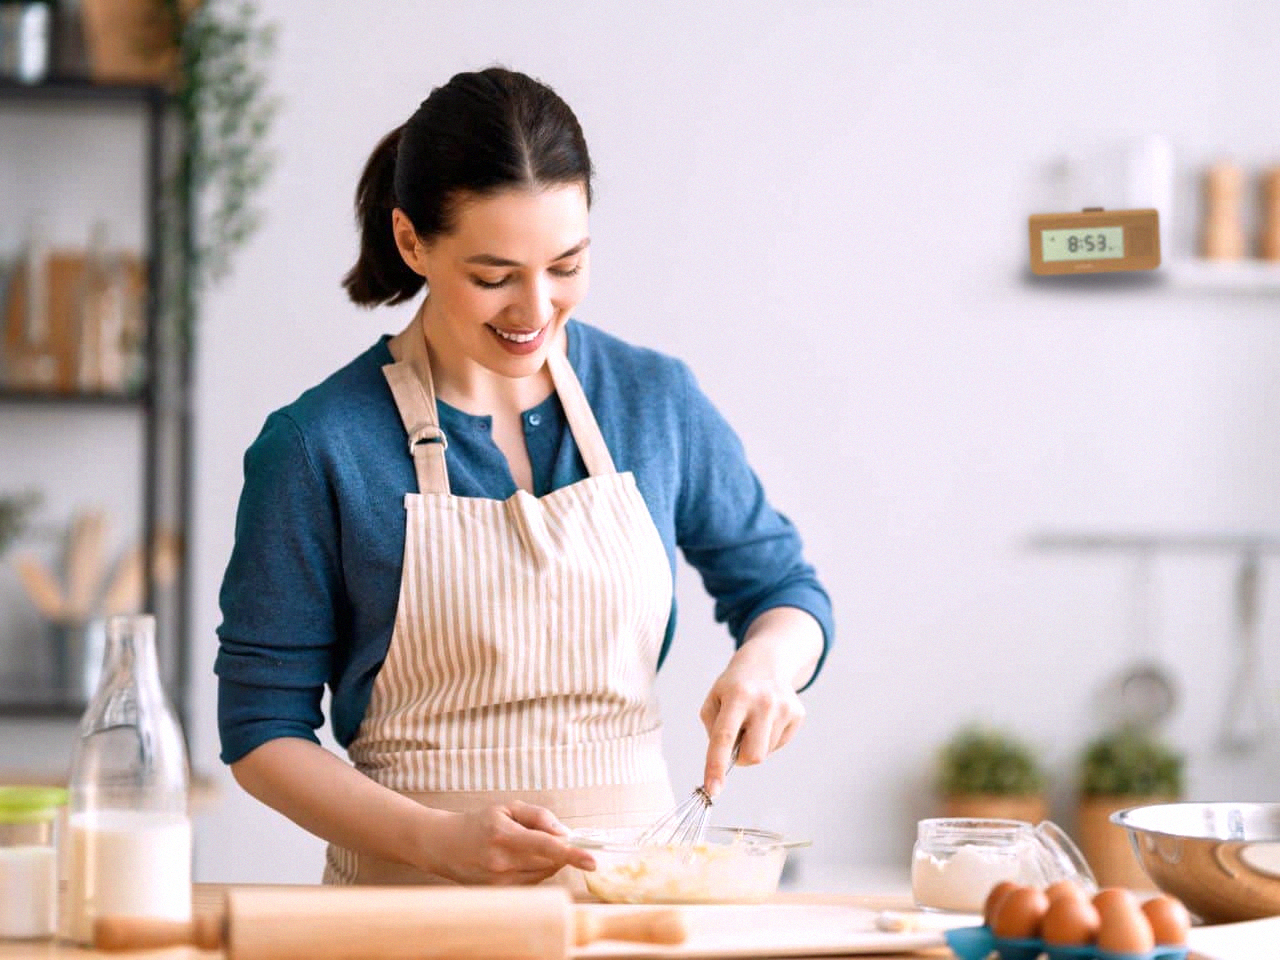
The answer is 8.53
